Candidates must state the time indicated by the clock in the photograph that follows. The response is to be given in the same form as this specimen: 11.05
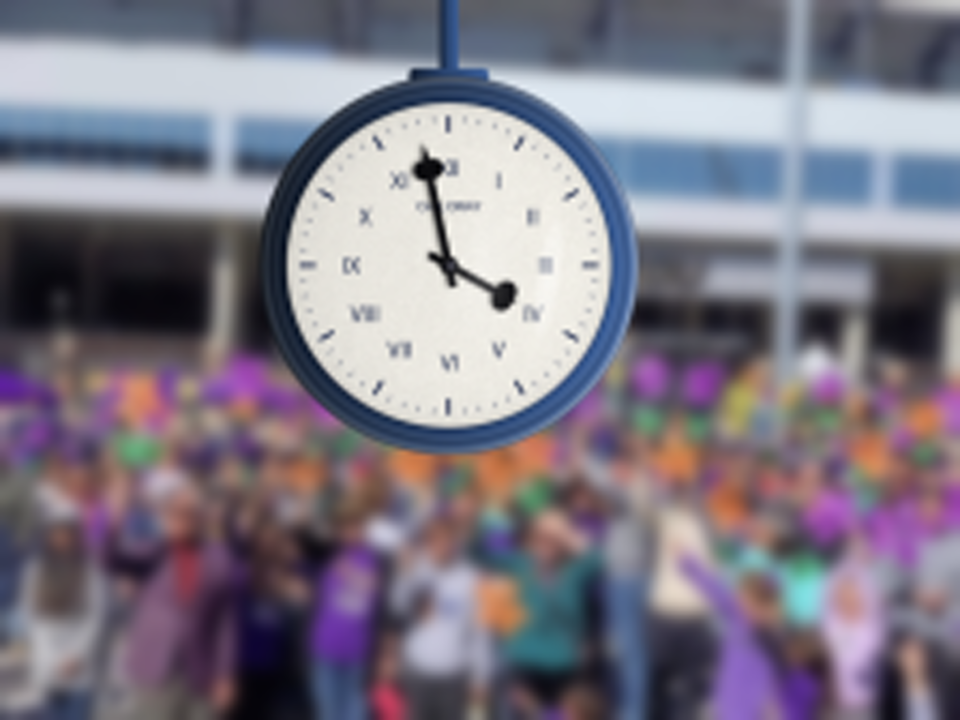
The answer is 3.58
